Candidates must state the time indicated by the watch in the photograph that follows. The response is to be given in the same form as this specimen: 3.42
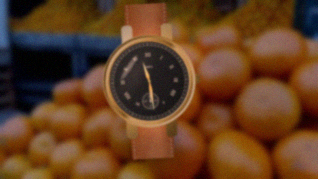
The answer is 11.29
